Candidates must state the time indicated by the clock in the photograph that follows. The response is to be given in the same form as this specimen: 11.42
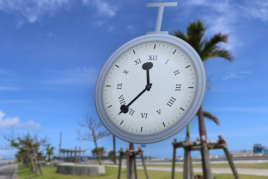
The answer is 11.37
